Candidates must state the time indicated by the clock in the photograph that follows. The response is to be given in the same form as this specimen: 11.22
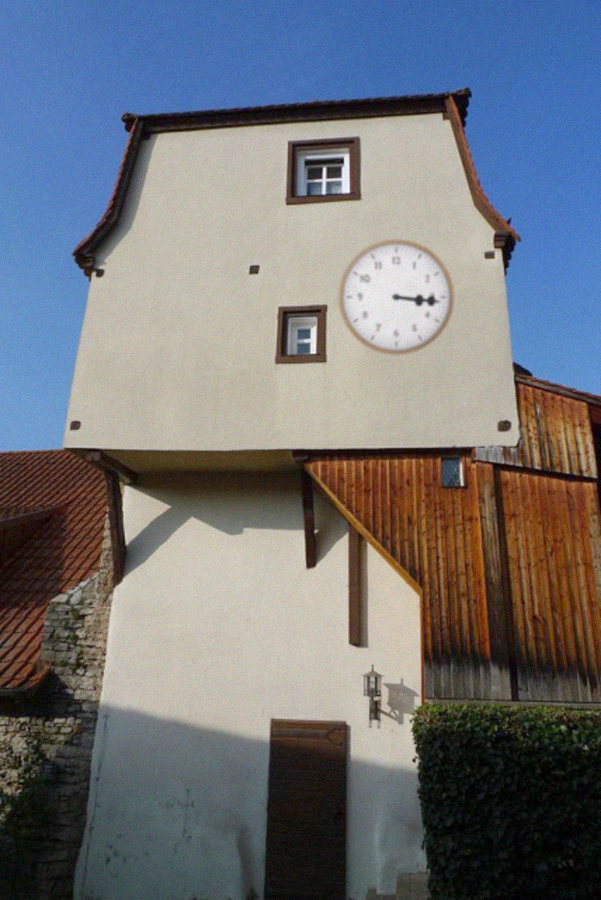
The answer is 3.16
